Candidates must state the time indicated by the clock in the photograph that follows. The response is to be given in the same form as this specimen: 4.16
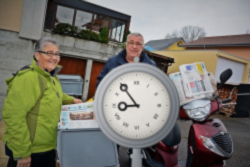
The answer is 8.54
